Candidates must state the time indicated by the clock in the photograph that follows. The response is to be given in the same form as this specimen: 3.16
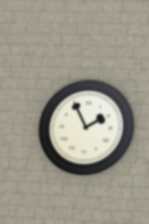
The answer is 1.55
